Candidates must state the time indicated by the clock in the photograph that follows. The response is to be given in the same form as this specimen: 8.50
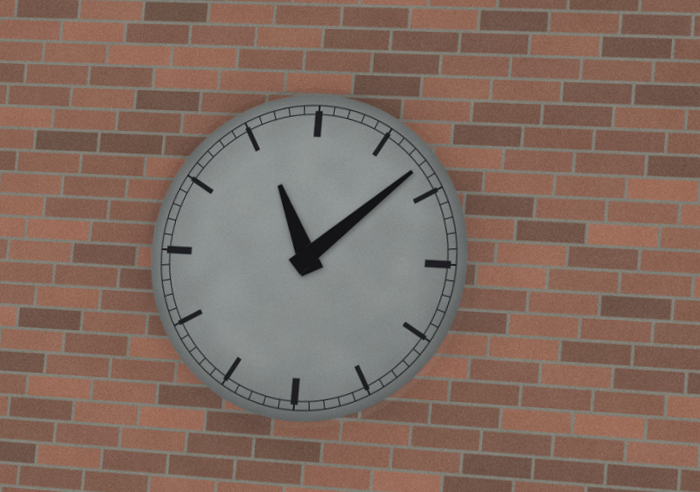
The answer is 11.08
